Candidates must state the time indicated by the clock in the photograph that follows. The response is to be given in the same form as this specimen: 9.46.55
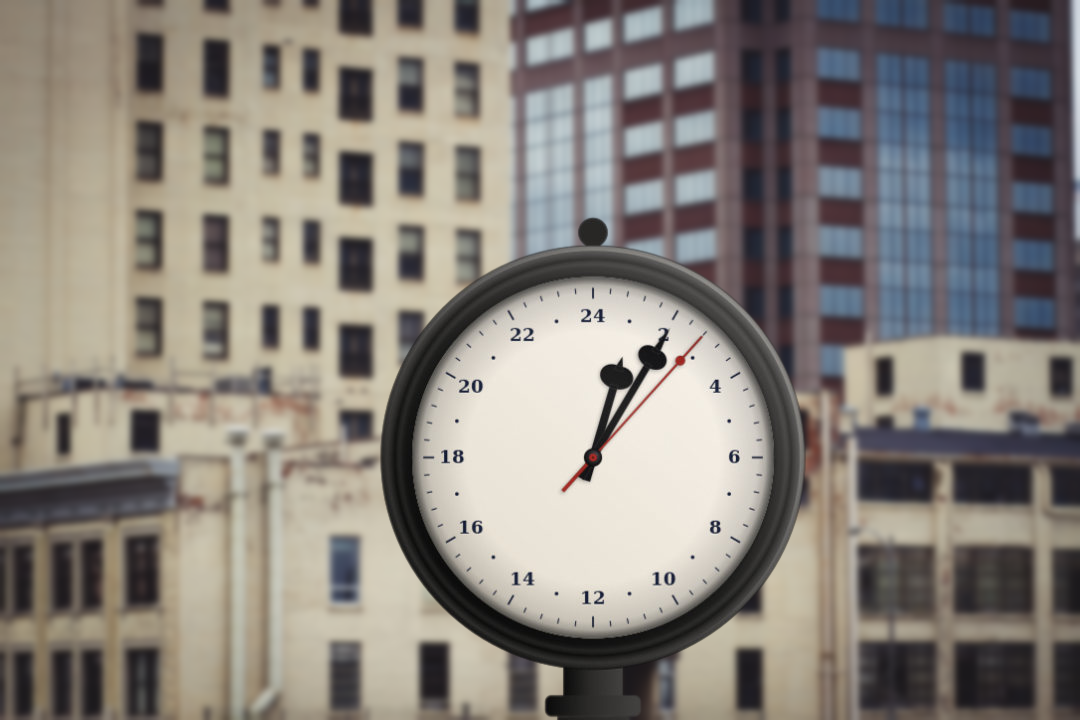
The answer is 1.05.07
